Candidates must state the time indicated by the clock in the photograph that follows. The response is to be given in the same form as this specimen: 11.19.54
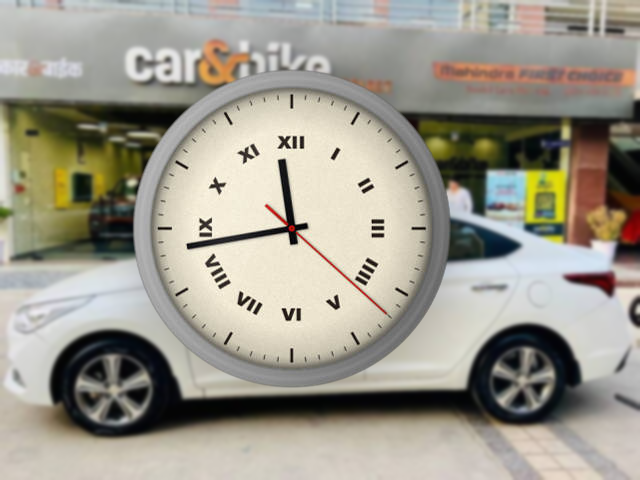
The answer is 11.43.22
